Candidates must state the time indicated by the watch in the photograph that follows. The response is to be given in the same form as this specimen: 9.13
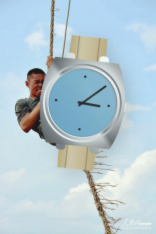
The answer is 3.08
